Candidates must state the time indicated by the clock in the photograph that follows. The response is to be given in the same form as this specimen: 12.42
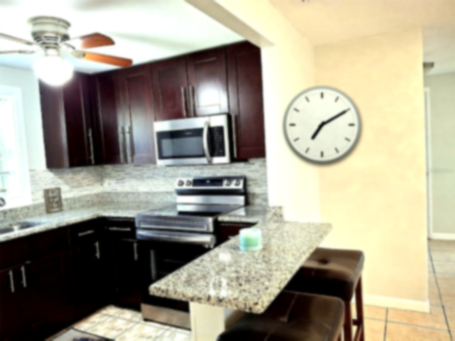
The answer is 7.10
